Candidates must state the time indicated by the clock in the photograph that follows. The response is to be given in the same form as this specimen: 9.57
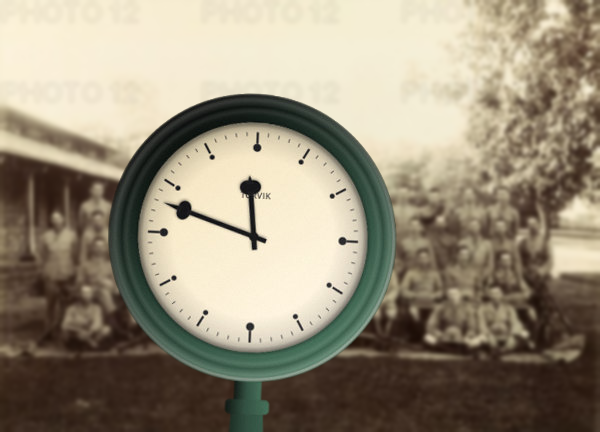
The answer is 11.48
